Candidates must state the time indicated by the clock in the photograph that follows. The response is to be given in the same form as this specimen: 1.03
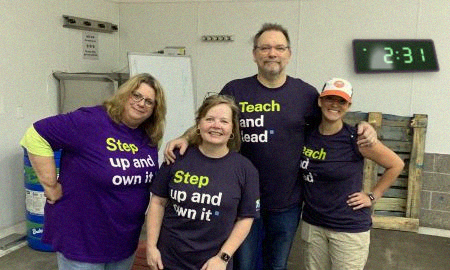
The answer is 2.31
